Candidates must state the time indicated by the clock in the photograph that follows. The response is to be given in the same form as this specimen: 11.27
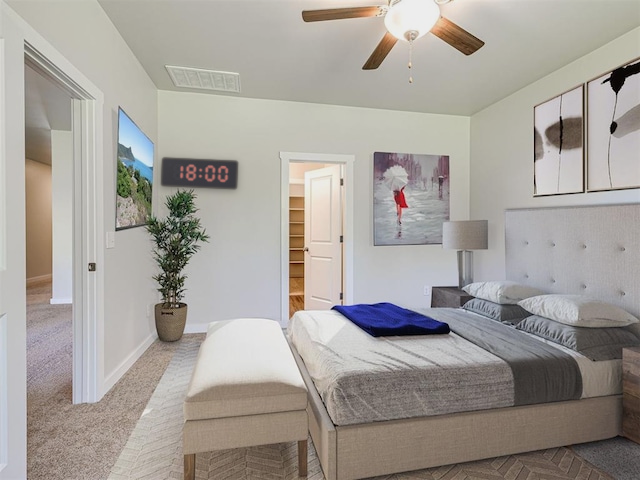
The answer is 18.00
